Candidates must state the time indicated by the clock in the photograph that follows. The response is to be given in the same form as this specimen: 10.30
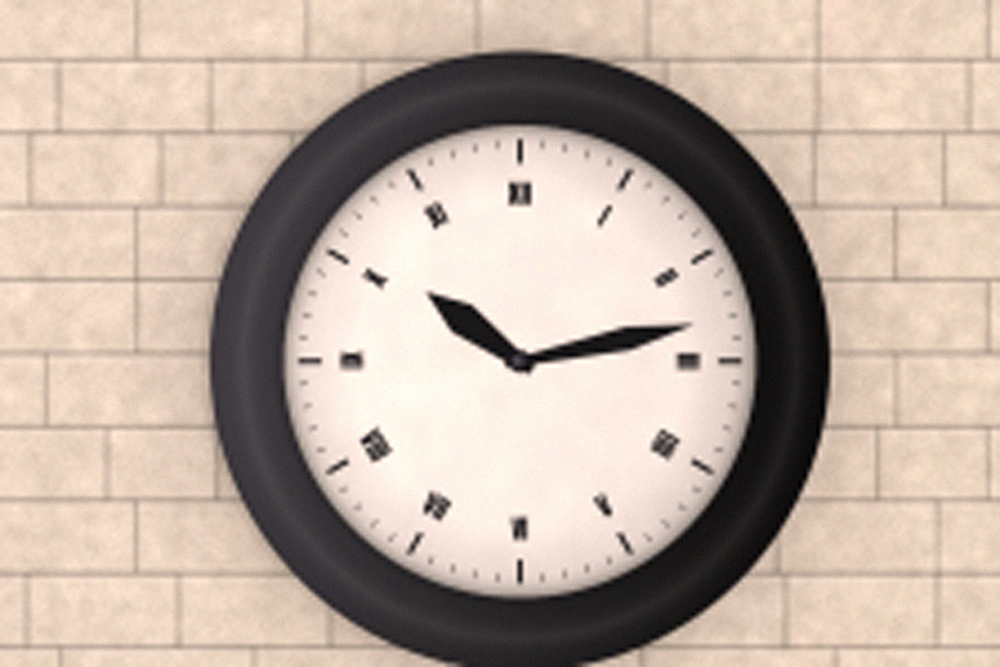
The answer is 10.13
